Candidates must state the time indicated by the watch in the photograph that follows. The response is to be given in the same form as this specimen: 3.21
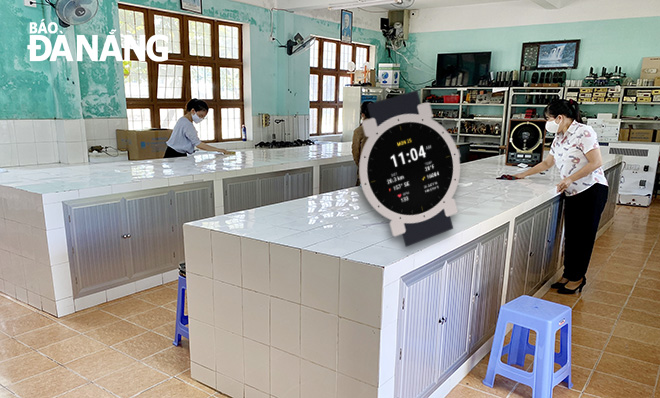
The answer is 11.04
